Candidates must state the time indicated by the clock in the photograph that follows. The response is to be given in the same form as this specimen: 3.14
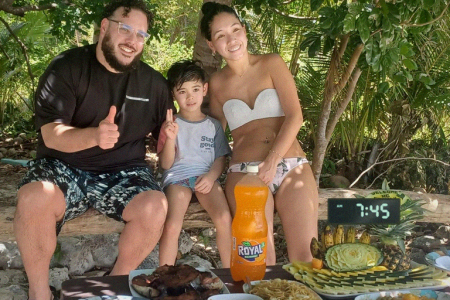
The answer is 7.45
